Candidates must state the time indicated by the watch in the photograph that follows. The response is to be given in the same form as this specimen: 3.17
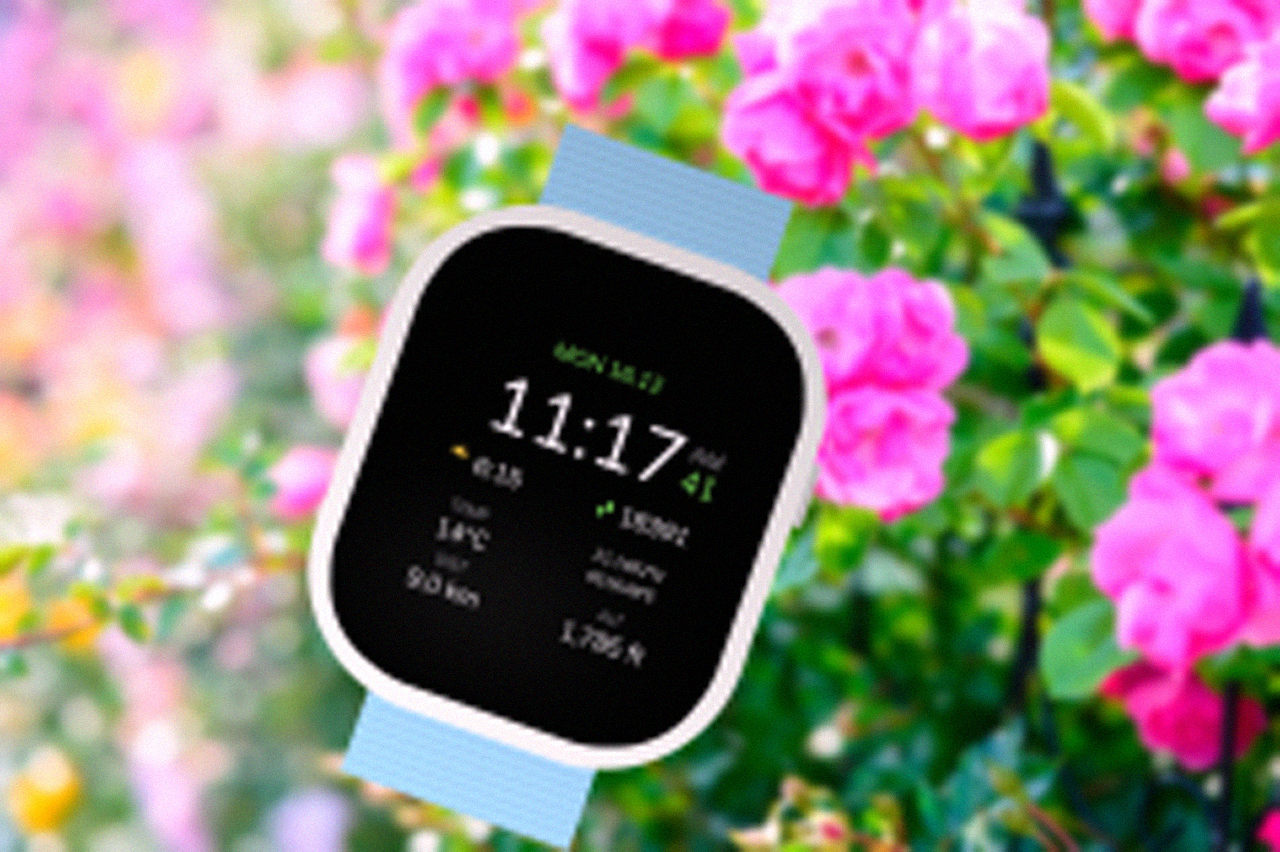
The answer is 11.17
